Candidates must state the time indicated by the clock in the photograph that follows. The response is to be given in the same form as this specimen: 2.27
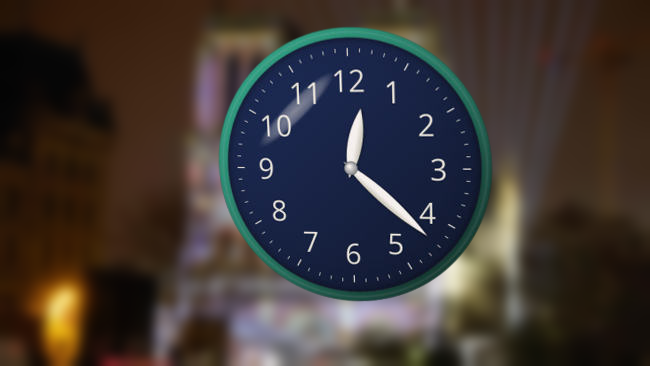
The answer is 12.22
